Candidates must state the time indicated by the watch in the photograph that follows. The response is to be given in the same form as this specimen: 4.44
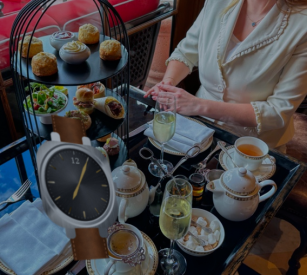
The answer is 7.05
